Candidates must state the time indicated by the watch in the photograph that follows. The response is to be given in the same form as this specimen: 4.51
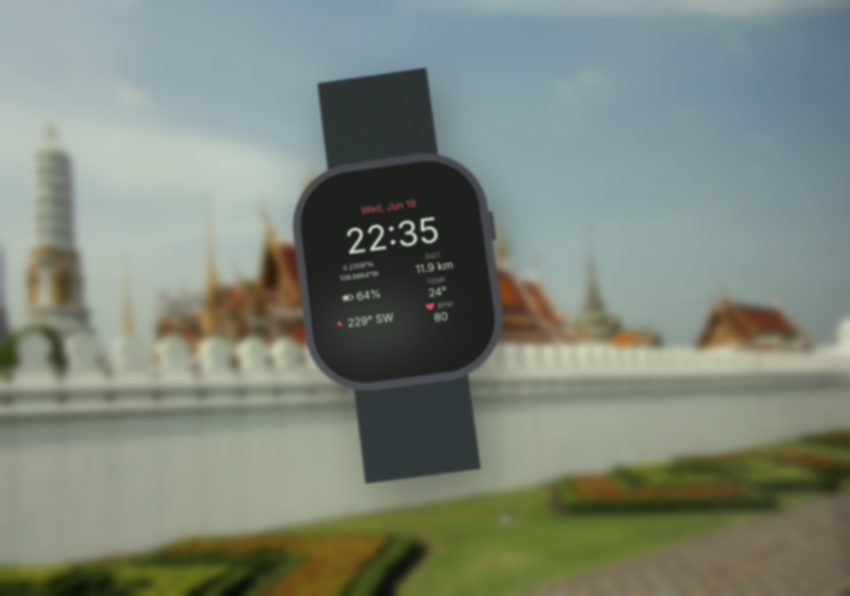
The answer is 22.35
